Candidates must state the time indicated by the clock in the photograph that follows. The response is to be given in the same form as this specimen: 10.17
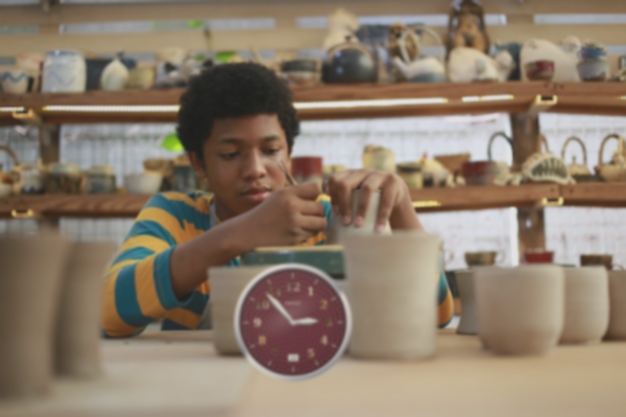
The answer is 2.53
